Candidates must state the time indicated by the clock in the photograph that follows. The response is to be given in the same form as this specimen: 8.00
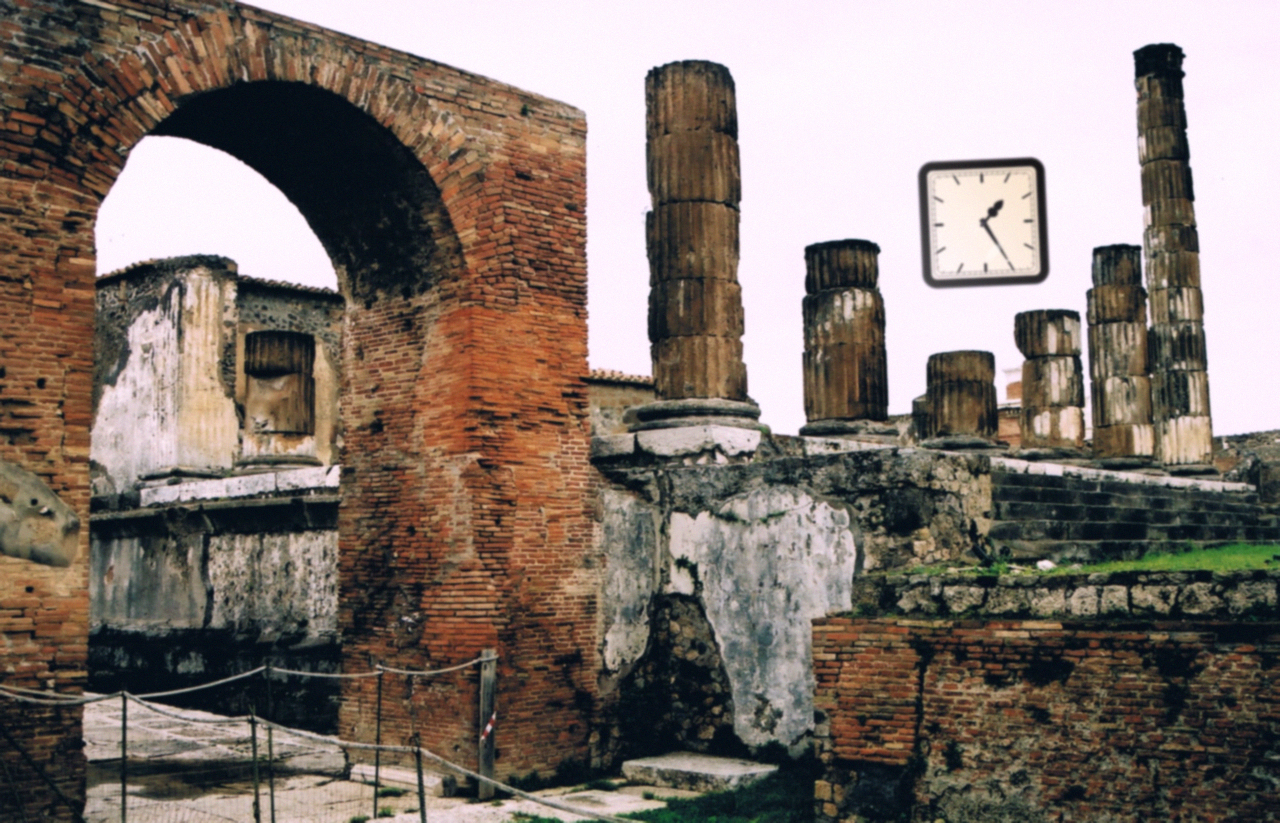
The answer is 1.25
